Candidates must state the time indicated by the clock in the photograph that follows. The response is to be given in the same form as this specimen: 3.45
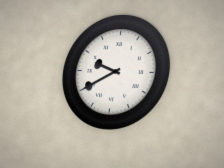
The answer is 9.40
